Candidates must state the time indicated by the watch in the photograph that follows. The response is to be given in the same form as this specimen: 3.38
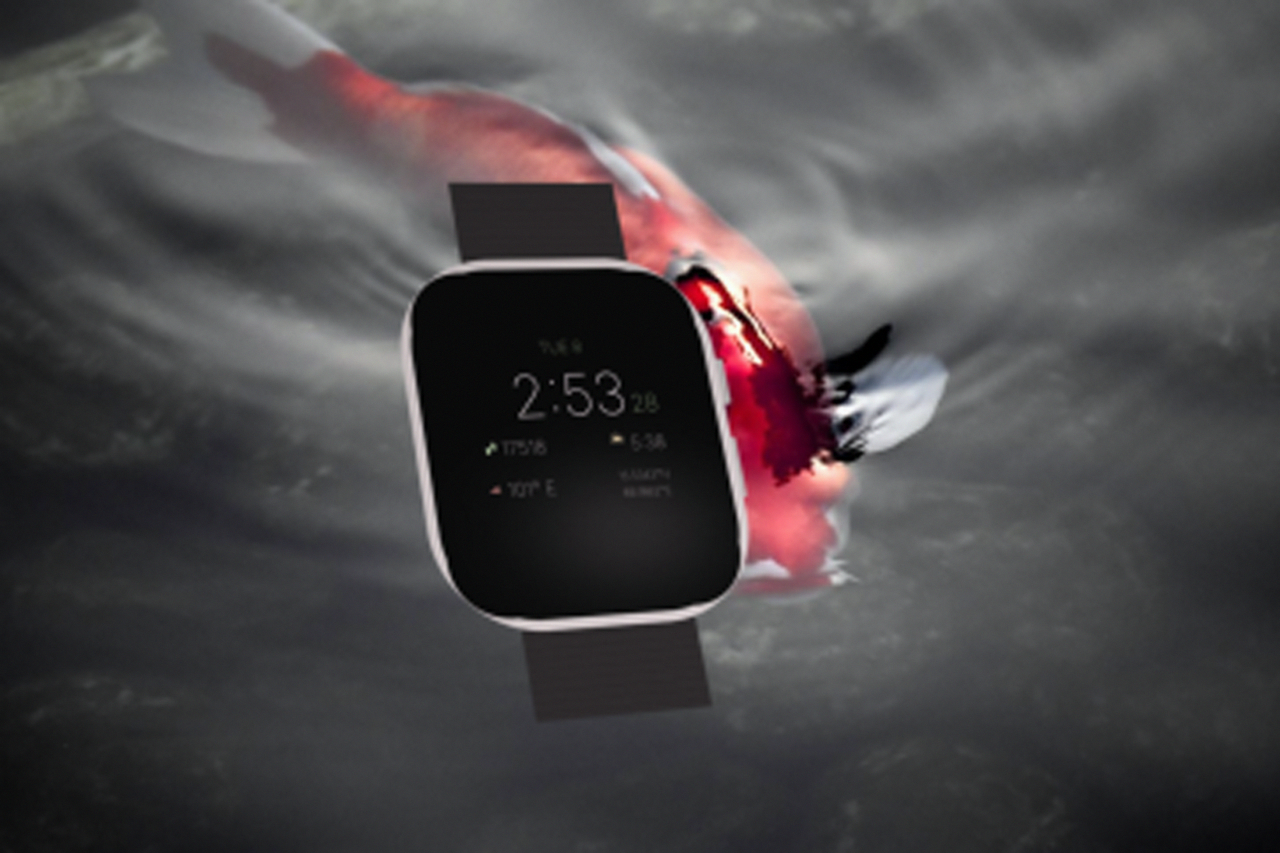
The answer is 2.53
